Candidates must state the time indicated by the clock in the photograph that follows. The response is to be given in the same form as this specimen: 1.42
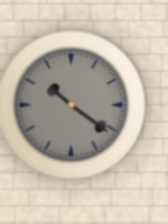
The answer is 10.21
